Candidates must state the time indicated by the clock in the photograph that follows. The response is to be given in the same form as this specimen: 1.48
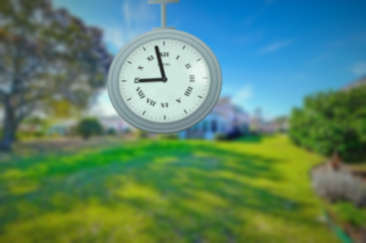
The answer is 8.58
